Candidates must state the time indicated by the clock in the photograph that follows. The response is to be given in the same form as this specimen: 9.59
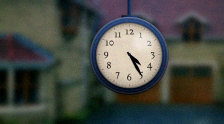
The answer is 4.25
